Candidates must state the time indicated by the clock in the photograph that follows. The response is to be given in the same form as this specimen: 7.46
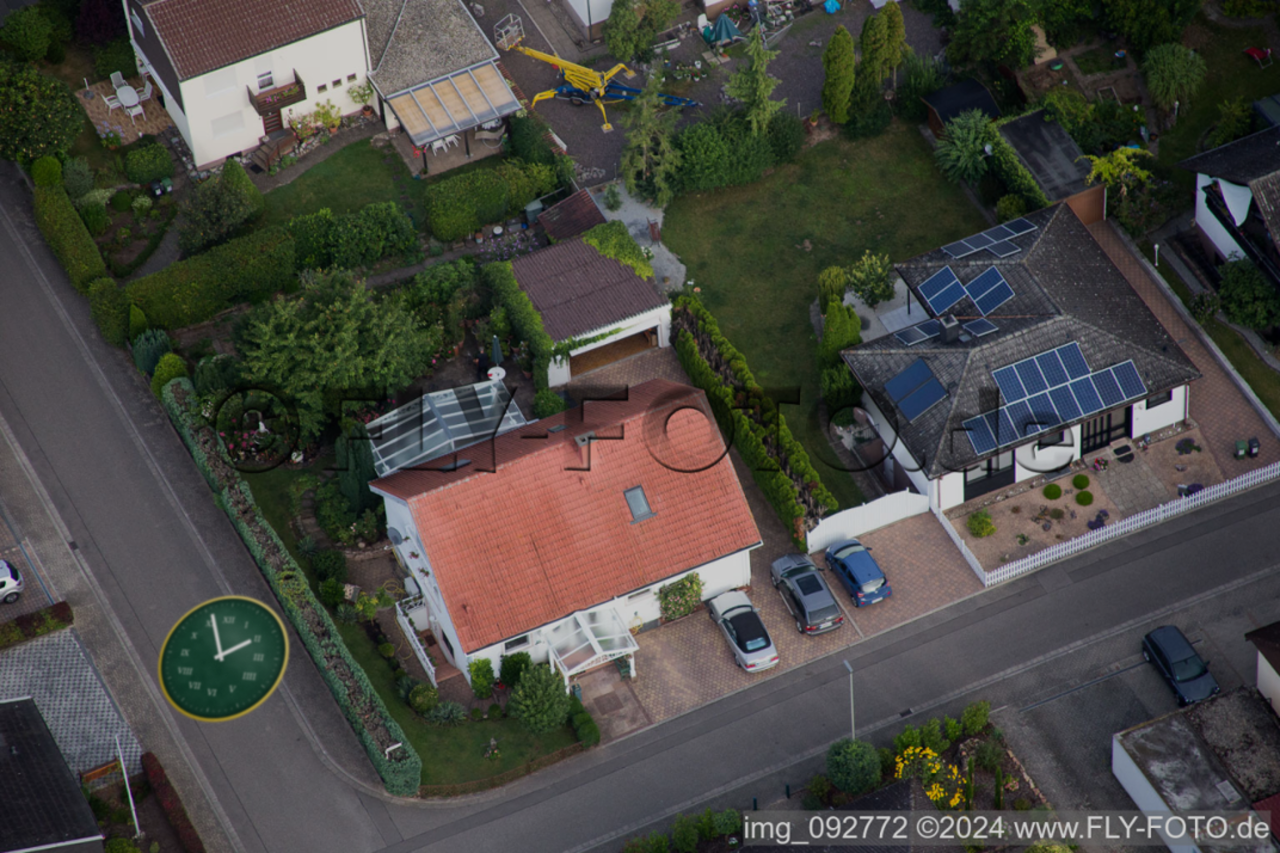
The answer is 1.56
